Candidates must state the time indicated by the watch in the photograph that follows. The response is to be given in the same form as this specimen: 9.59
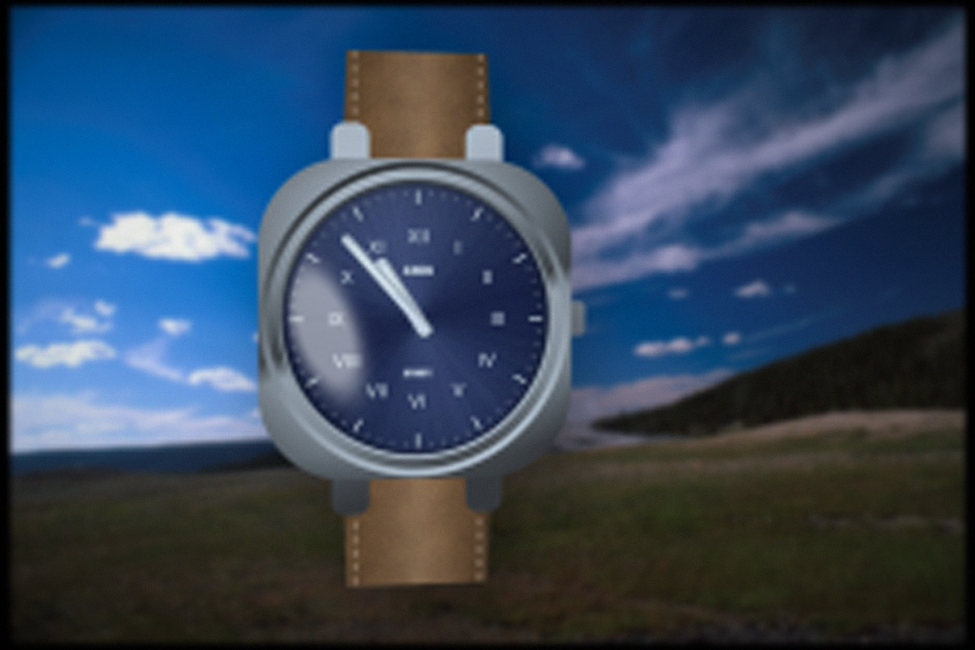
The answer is 10.53
